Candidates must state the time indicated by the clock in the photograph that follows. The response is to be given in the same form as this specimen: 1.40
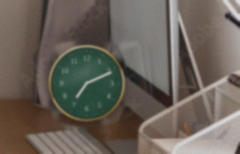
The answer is 7.11
